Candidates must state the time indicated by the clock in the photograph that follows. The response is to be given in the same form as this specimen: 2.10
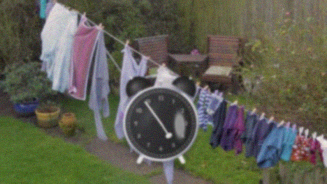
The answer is 4.54
